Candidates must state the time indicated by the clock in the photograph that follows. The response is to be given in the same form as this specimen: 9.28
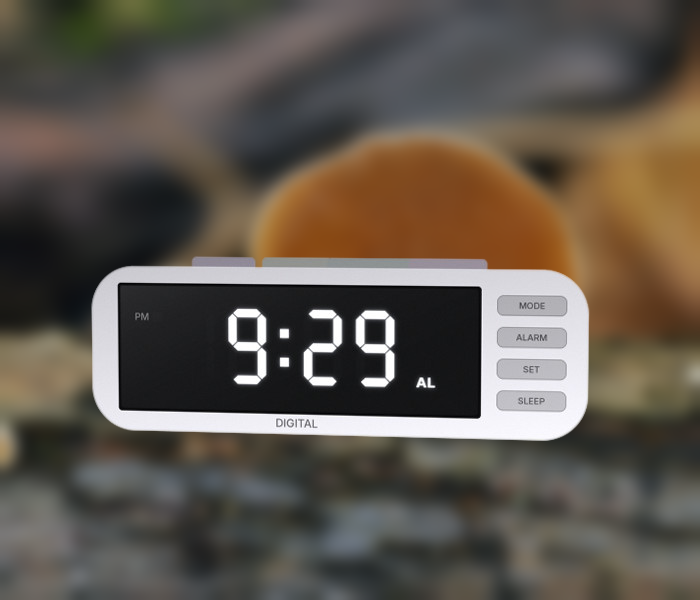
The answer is 9.29
